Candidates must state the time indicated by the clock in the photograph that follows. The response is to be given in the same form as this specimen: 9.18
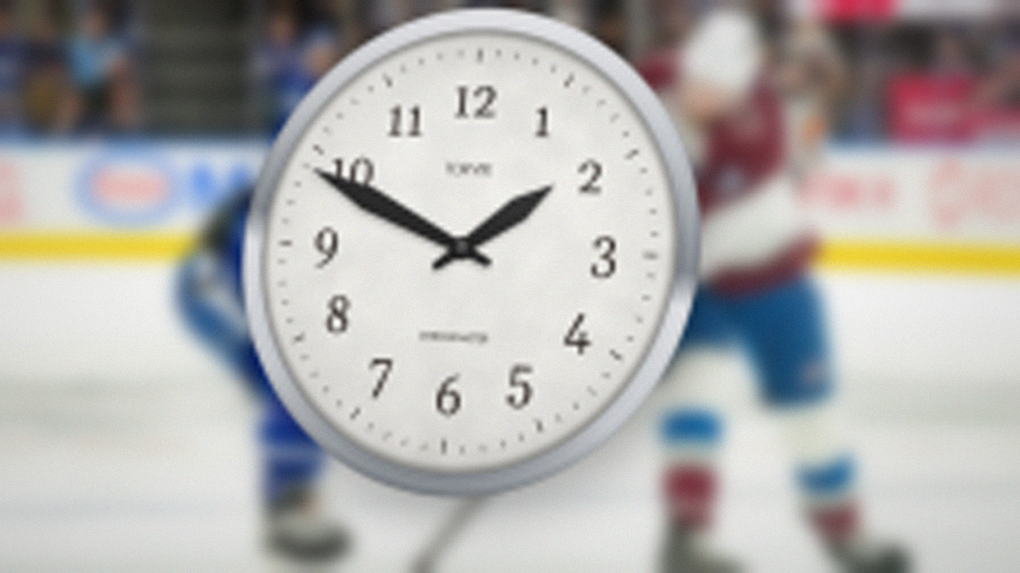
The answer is 1.49
